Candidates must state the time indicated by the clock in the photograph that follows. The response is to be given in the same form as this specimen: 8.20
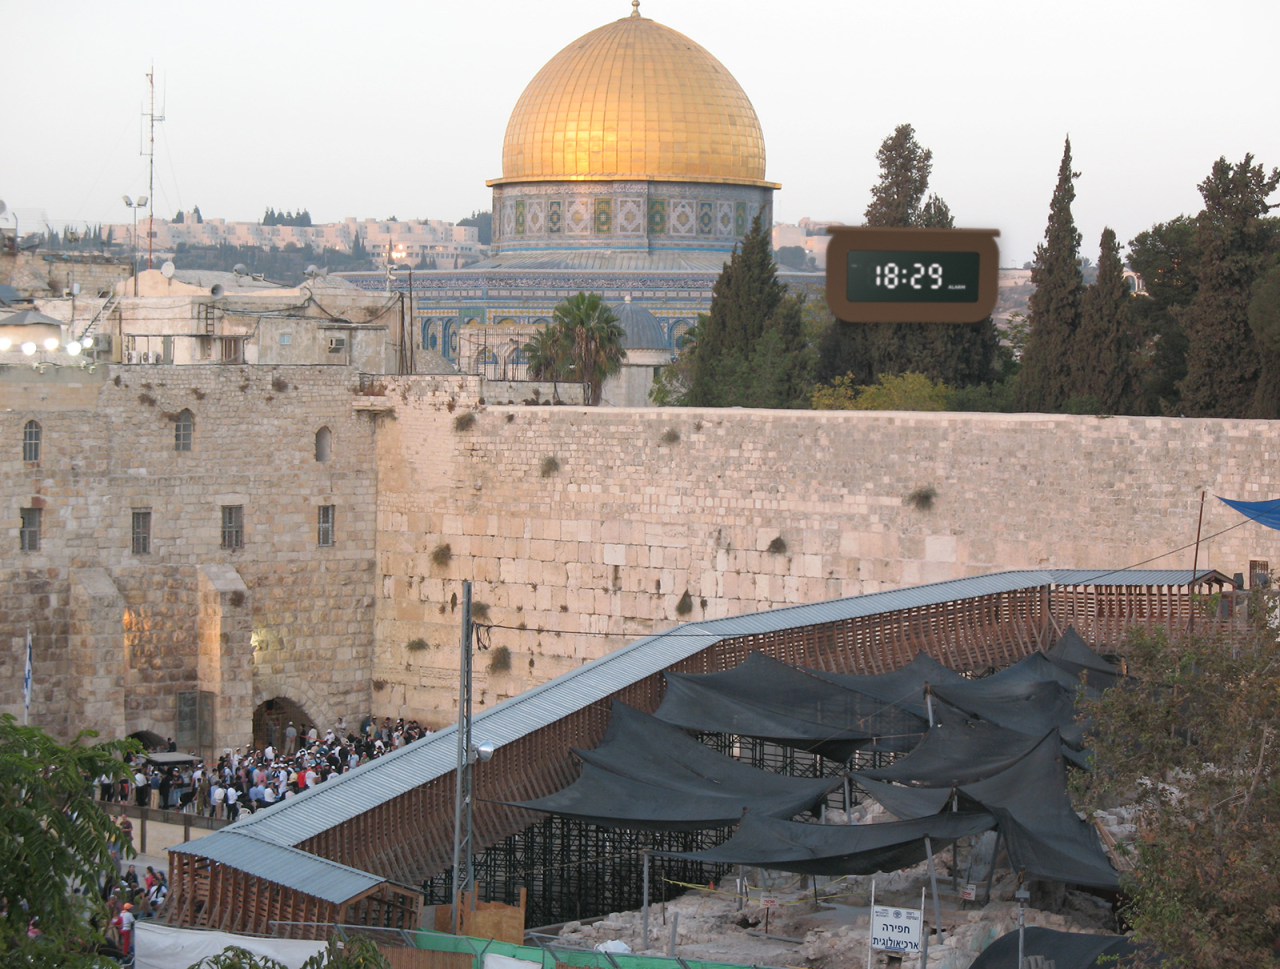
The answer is 18.29
